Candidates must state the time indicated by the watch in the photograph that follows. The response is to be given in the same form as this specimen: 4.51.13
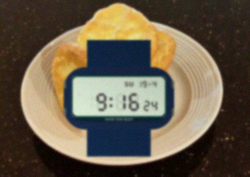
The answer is 9.16.24
